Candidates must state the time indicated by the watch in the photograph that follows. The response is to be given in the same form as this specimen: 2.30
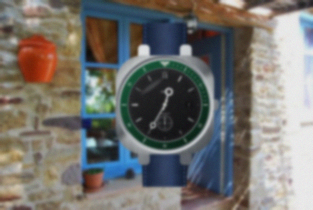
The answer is 12.35
